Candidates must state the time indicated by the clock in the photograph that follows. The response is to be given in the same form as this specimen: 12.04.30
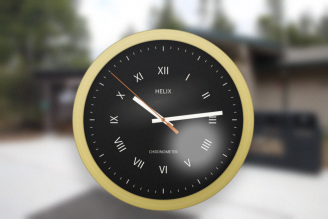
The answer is 10.13.52
